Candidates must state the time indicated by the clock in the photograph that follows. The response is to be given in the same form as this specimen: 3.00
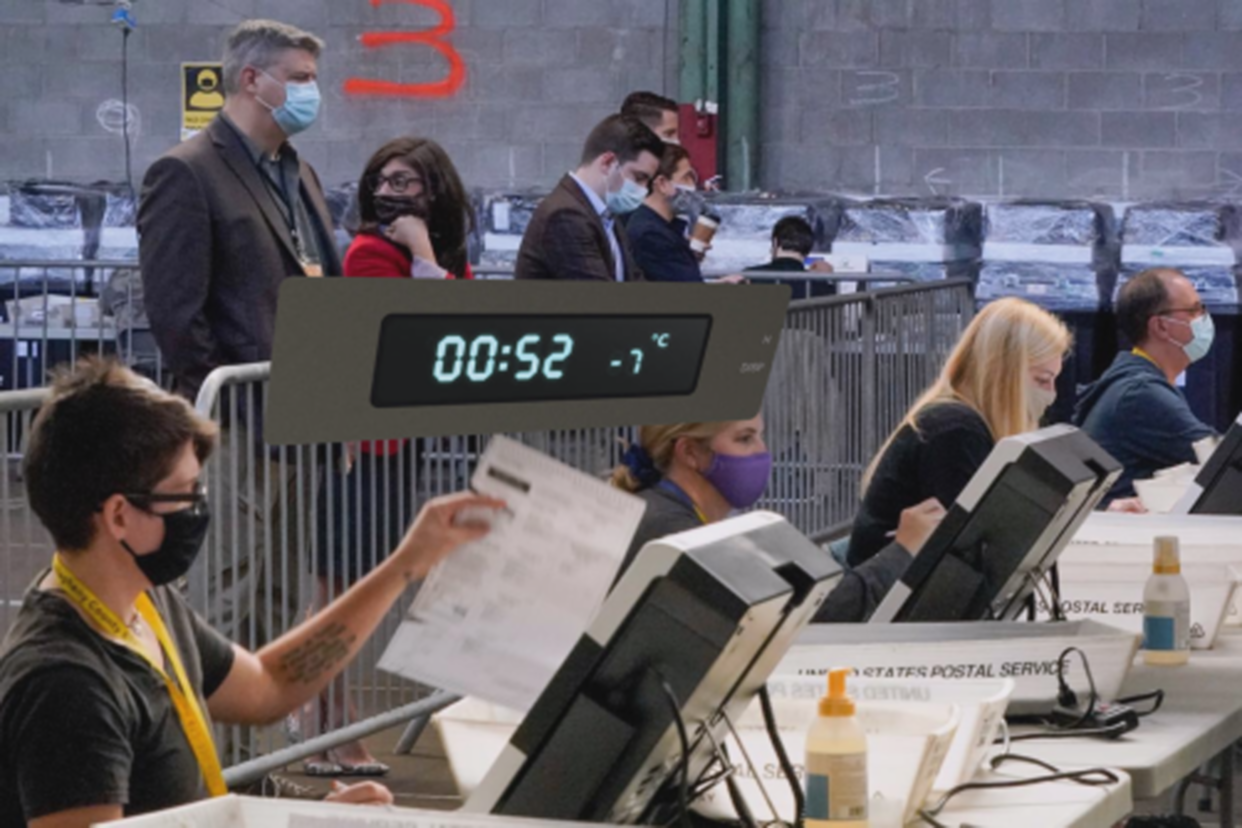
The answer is 0.52
